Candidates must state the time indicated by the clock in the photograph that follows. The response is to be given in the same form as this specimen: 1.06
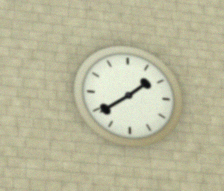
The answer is 1.39
